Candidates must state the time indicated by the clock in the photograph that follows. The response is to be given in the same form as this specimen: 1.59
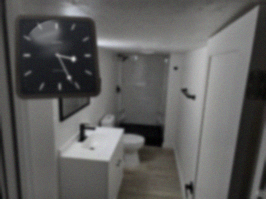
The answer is 3.26
